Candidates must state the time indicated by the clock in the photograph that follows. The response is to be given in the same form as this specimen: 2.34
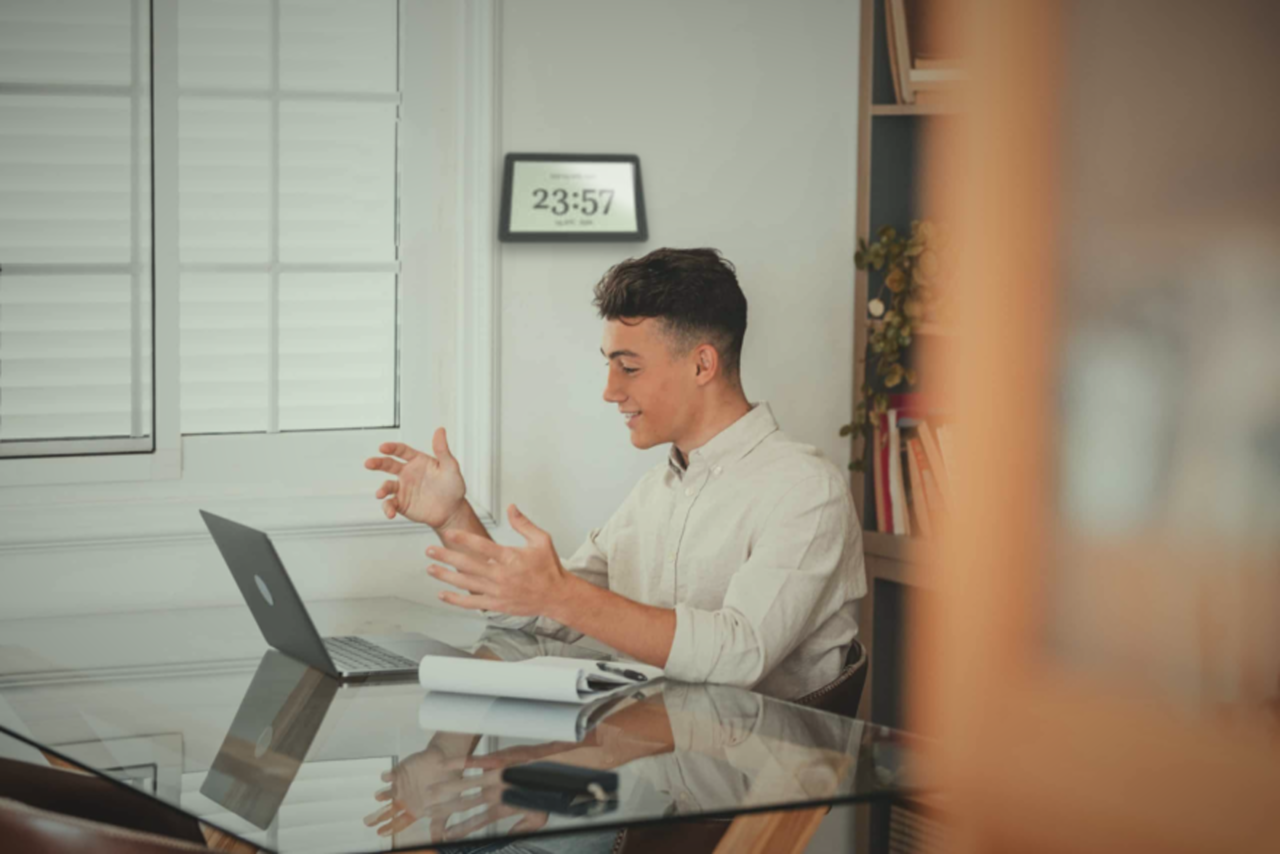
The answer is 23.57
